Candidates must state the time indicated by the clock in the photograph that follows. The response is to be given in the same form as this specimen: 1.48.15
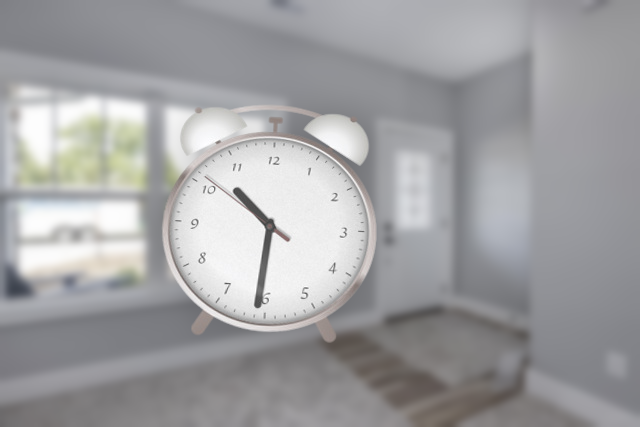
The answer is 10.30.51
